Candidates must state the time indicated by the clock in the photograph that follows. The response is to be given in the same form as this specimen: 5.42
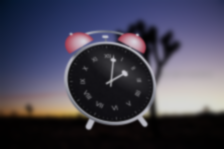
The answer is 2.02
